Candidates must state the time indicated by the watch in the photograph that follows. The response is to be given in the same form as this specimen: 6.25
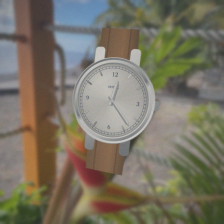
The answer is 12.23
